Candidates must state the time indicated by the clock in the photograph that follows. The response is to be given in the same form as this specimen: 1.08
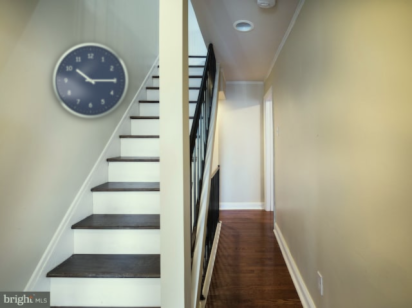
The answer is 10.15
